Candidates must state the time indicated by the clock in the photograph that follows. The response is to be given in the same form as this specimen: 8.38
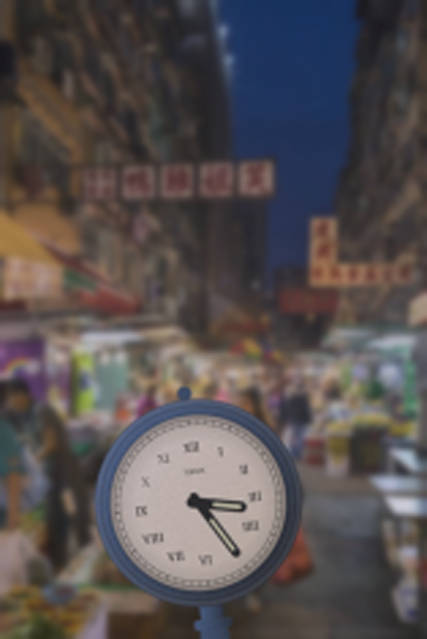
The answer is 3.25
